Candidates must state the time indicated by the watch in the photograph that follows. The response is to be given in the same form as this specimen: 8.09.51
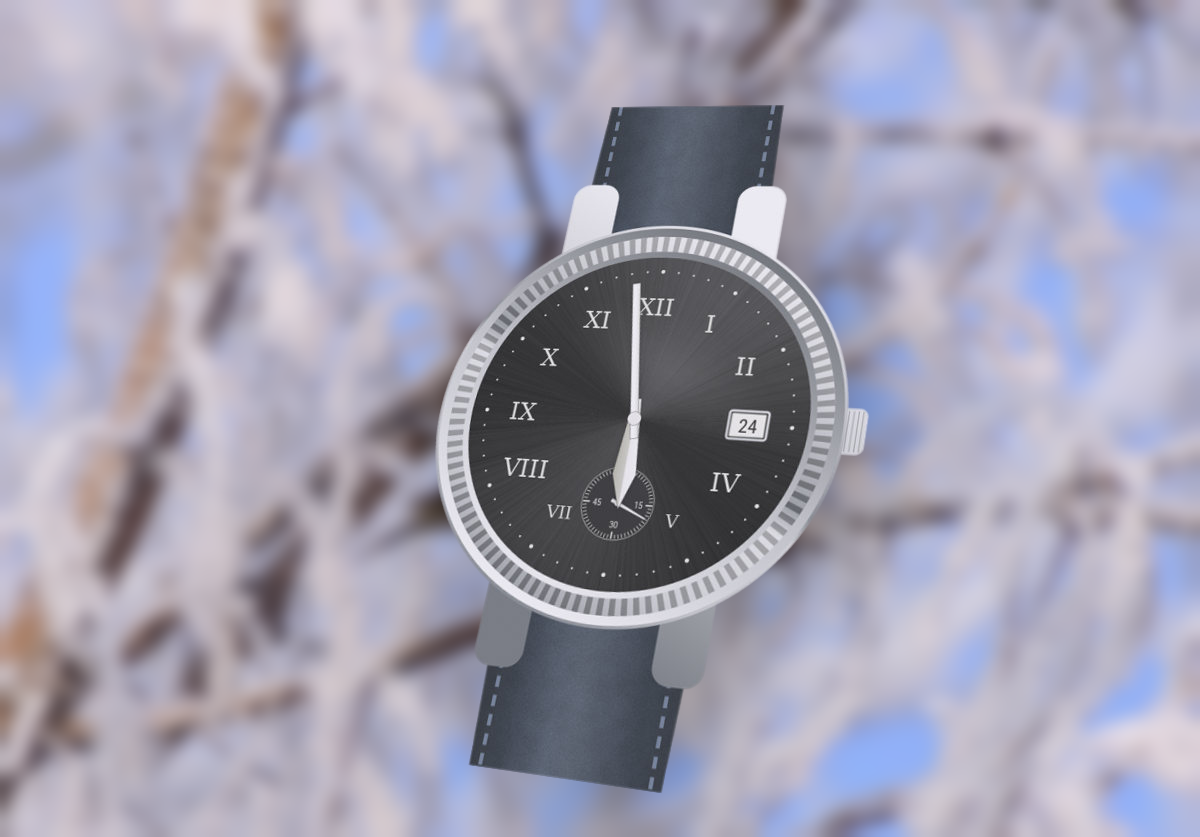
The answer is 5.58.19
